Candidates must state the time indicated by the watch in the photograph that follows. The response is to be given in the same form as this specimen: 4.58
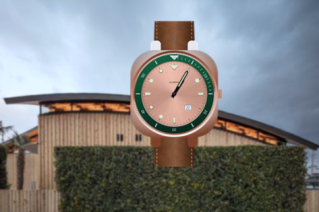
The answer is 1.05
